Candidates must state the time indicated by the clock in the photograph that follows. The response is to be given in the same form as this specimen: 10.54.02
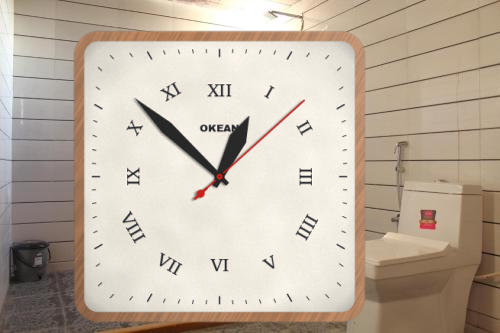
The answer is 12.52.08
